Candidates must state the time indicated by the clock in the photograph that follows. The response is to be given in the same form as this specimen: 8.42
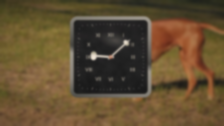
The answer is 9.08
